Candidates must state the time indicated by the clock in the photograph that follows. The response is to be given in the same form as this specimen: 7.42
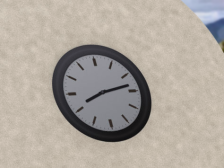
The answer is 8.13
